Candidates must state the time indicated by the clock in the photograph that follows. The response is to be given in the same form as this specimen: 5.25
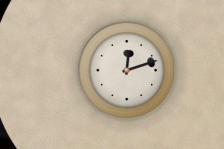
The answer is 12.12
